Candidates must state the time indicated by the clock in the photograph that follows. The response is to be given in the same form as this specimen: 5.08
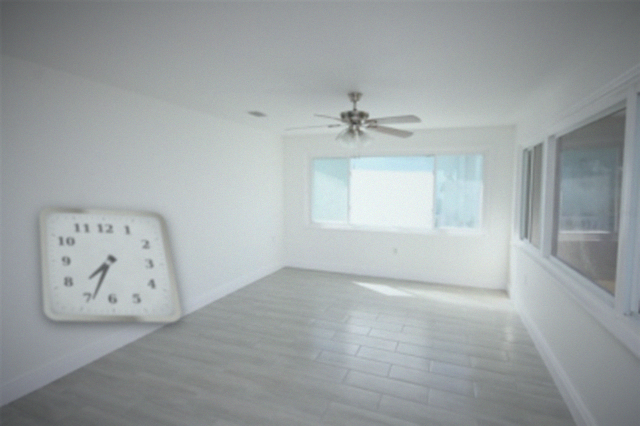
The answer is 7.34
